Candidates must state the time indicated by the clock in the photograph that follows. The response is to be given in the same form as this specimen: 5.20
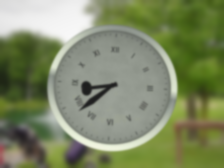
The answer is 8.38
